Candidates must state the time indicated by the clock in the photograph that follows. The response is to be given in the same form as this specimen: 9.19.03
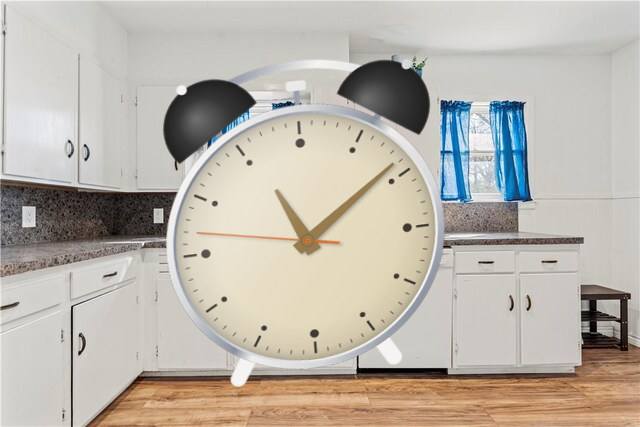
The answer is 11.08.47
